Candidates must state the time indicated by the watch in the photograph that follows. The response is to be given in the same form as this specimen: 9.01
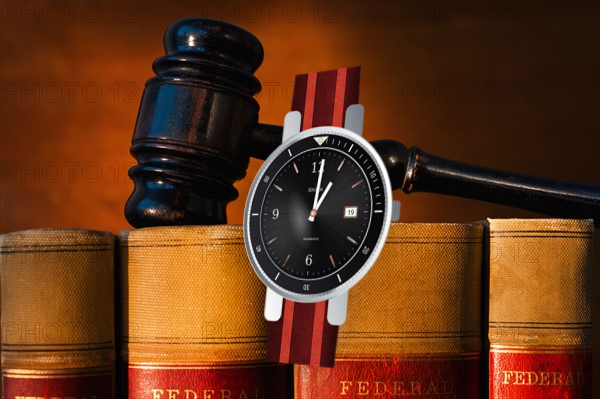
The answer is 1.01
